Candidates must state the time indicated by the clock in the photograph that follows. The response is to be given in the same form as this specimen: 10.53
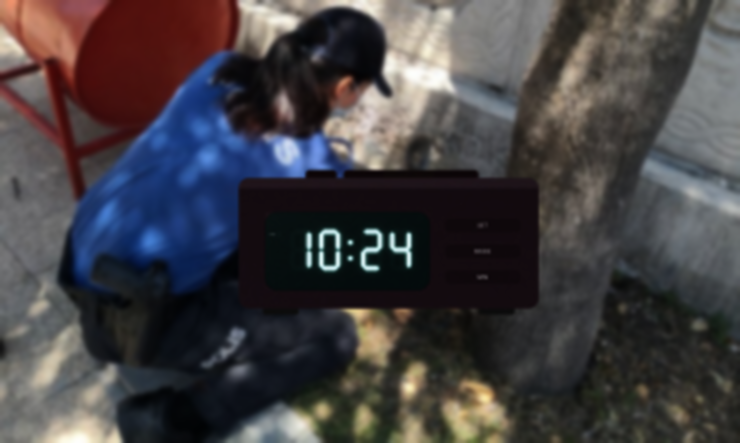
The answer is 10.24
